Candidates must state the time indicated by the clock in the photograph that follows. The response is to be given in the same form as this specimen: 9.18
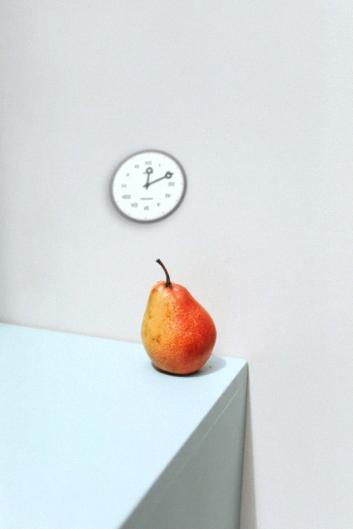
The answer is 12.11
